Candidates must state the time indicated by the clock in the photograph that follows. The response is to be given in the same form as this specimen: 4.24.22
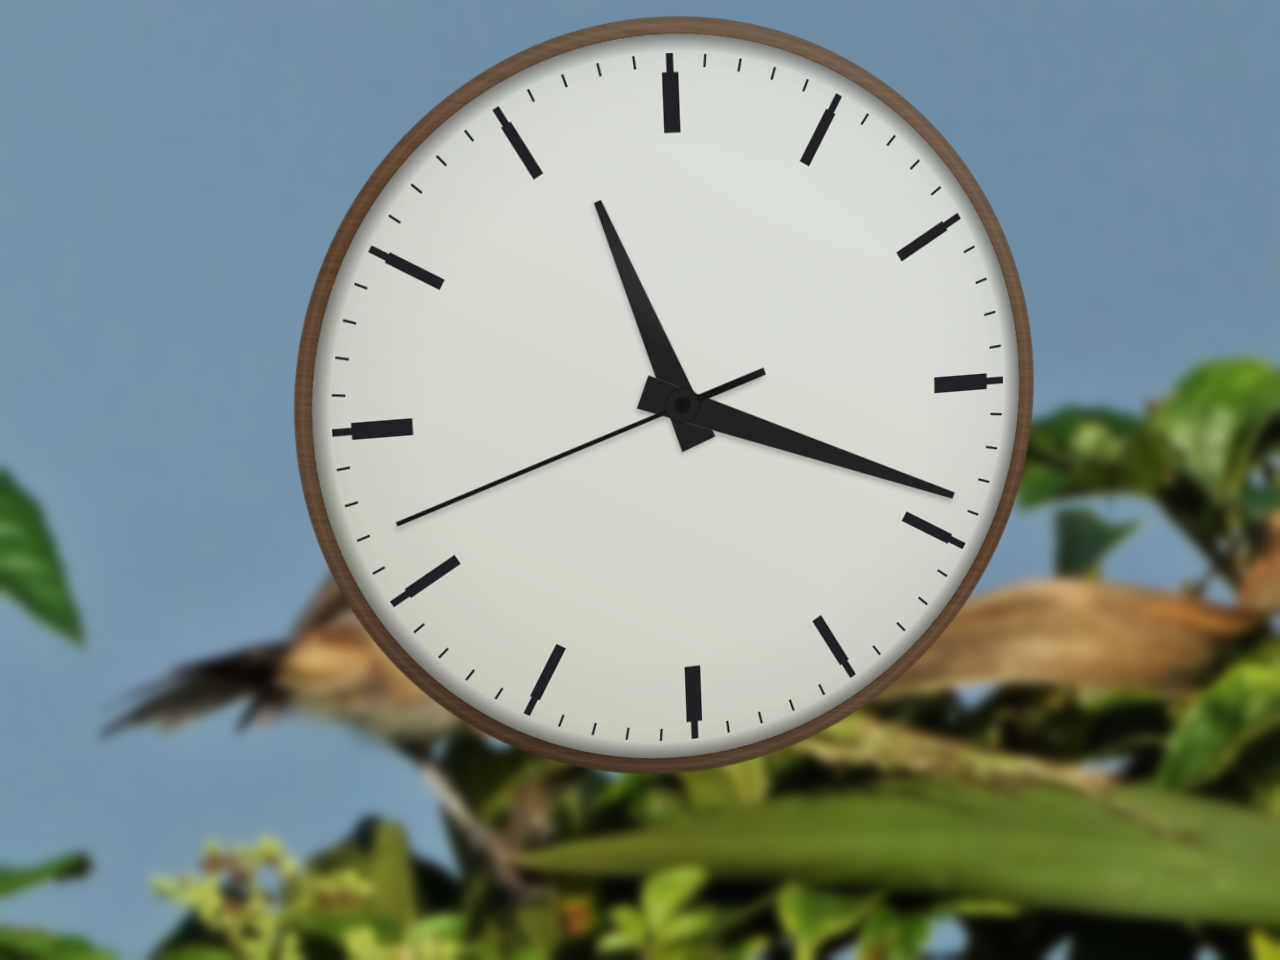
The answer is 11.18.42
